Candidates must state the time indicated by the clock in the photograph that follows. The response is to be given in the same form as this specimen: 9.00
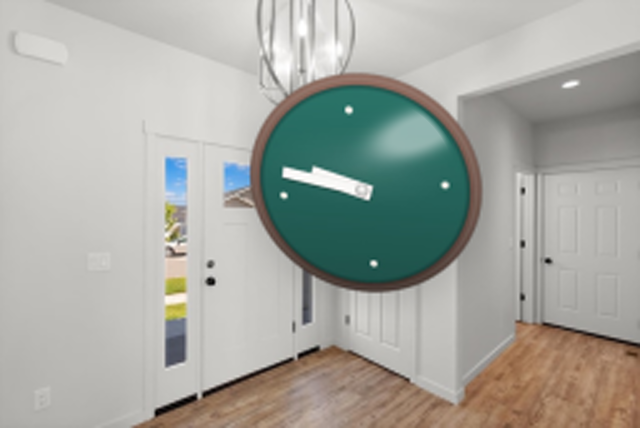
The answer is 9.48
